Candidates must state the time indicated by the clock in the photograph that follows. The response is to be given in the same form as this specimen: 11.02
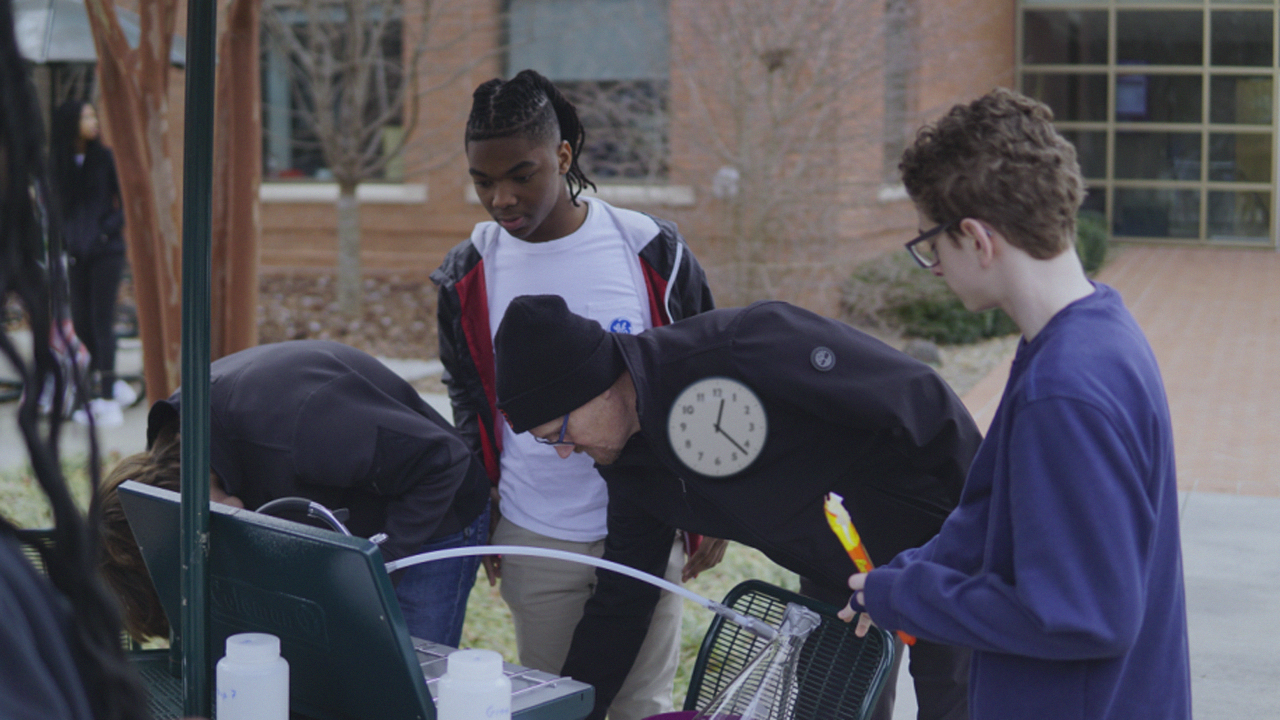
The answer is 12.22
